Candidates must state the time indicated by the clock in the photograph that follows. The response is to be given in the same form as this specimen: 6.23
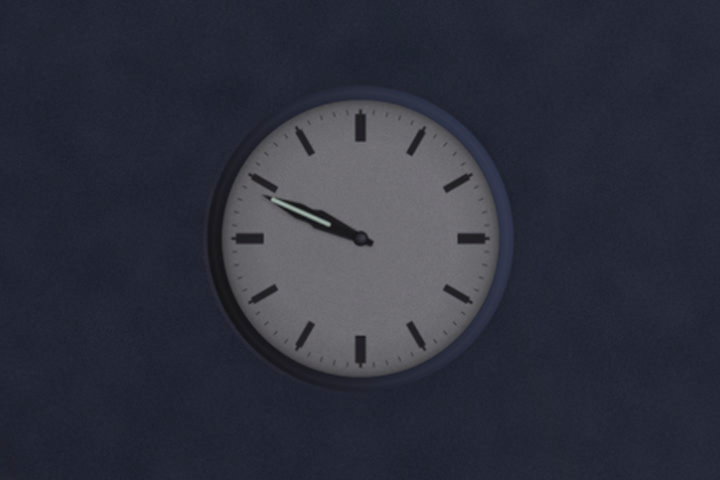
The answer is 9.49
